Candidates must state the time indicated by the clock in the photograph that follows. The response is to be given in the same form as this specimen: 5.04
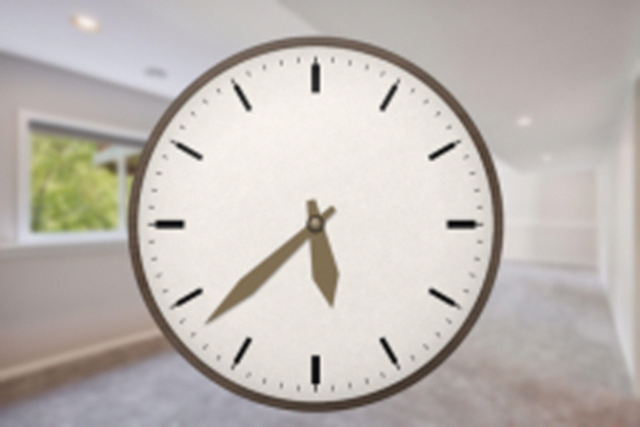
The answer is 5.38
